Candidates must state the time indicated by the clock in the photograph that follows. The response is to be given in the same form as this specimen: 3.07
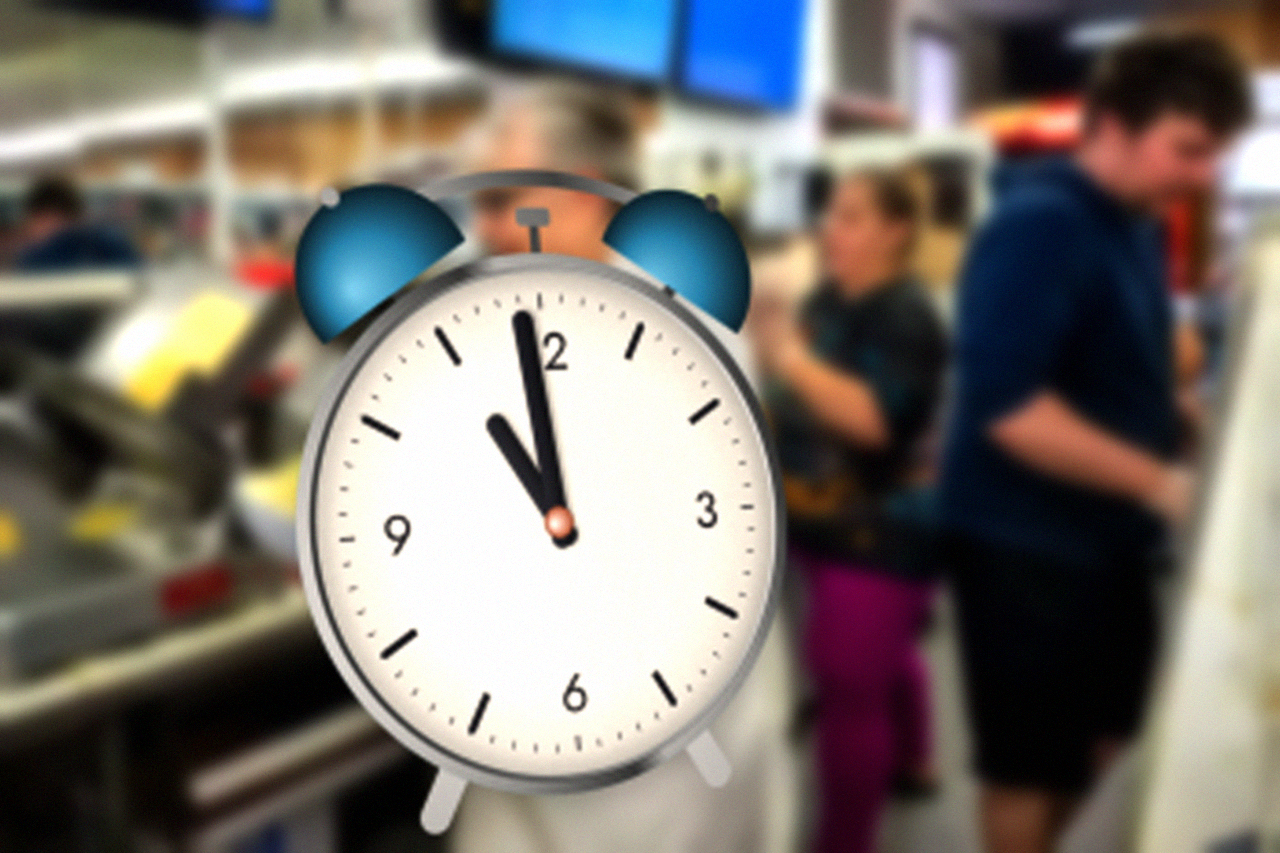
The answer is 10.59
